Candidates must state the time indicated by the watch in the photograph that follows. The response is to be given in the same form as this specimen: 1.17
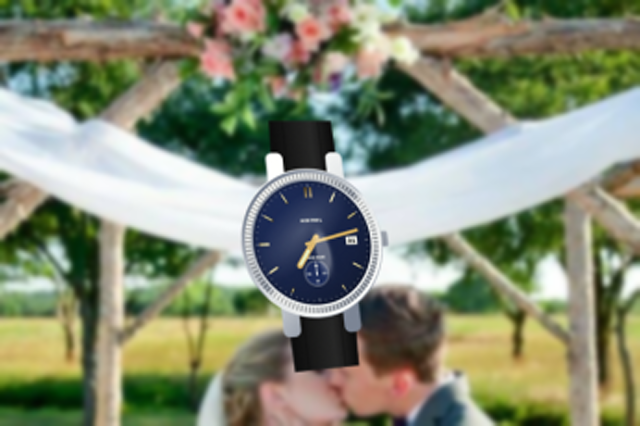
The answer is 7.13
